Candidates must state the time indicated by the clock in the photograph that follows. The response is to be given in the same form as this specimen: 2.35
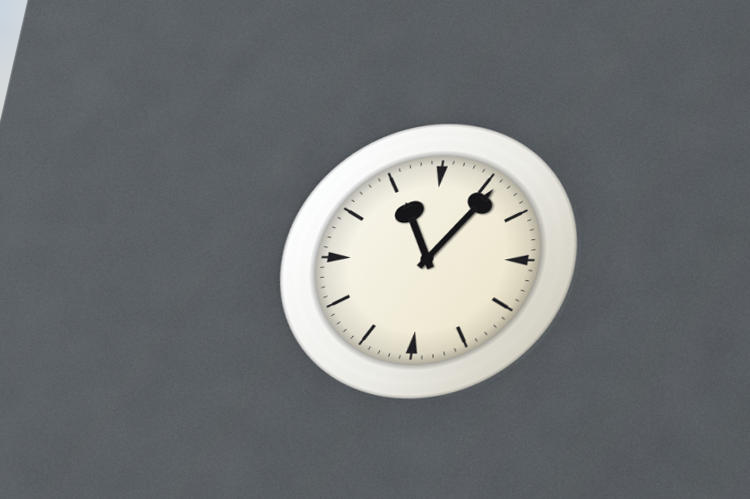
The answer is 11.06
